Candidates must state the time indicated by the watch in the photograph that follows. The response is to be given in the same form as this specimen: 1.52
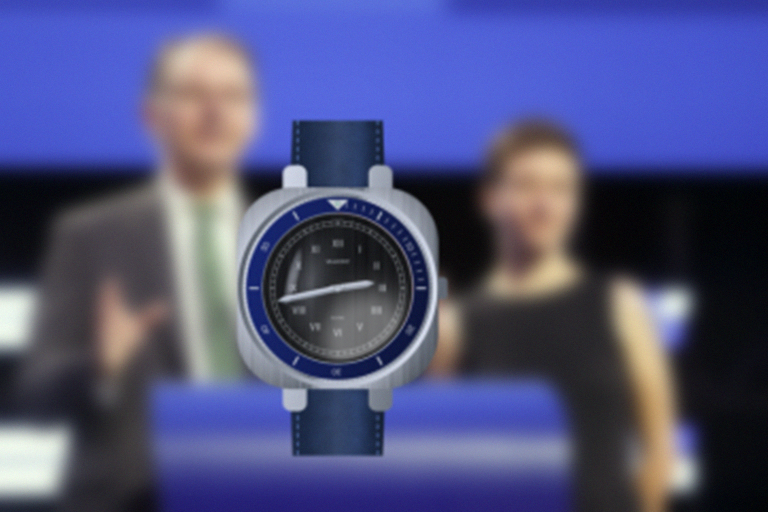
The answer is 2.43
